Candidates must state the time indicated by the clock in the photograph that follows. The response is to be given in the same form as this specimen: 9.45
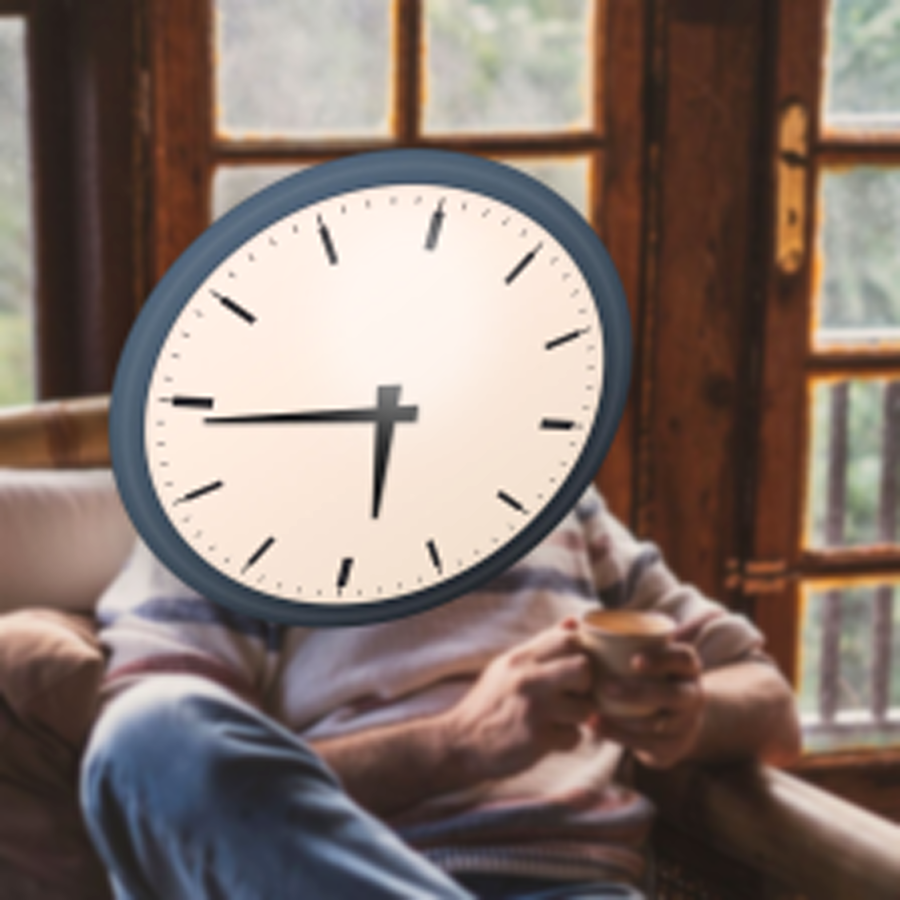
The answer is 5.44
